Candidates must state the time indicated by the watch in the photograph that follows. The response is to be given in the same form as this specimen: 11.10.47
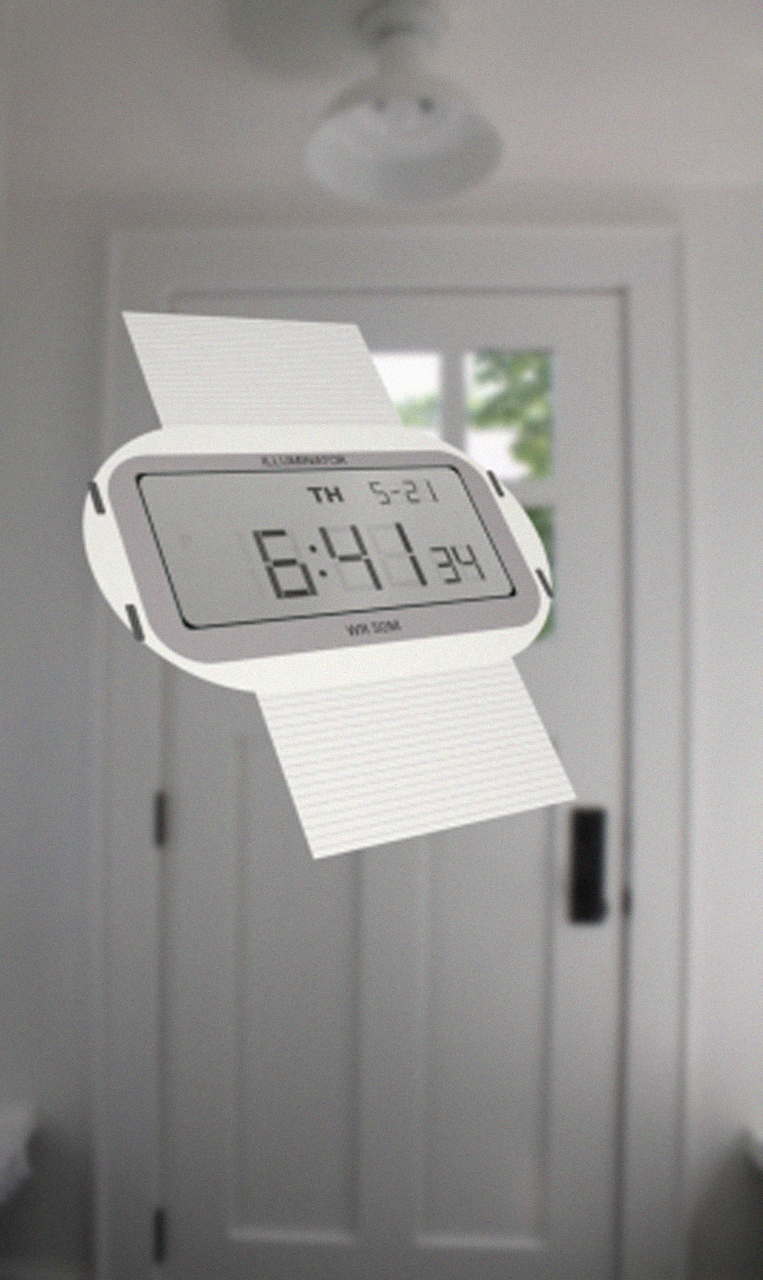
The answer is 6.41.34
